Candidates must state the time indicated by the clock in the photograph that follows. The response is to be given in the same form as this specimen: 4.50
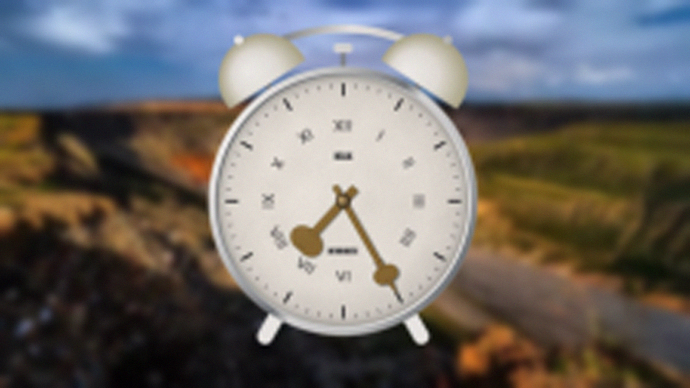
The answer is 7.25
